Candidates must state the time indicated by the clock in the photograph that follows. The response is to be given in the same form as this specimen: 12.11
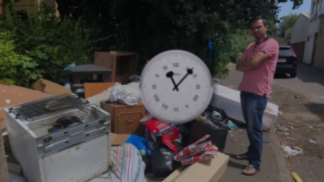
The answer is 11.07
